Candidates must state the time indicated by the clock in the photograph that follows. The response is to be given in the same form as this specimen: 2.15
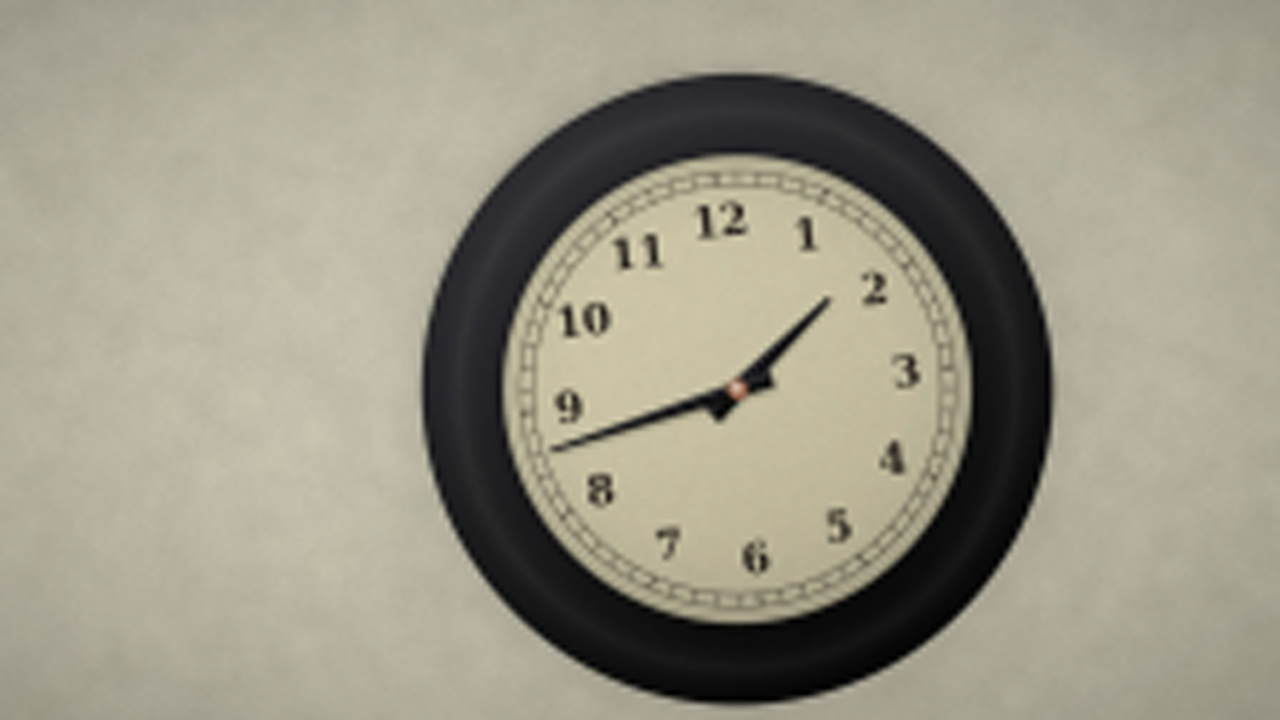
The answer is 1.43
